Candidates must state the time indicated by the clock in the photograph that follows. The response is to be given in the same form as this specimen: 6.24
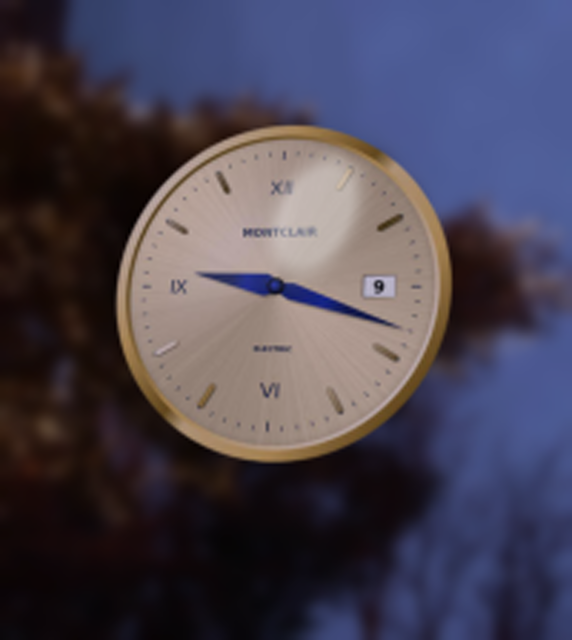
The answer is 9.18
